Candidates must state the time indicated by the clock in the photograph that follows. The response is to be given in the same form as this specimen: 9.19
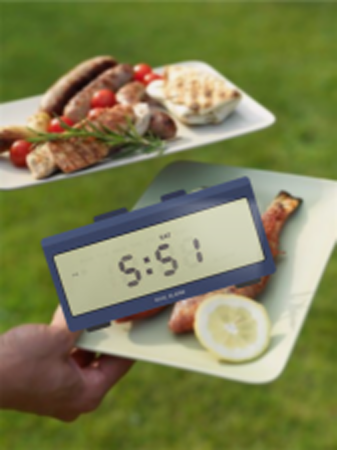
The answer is 5.51
